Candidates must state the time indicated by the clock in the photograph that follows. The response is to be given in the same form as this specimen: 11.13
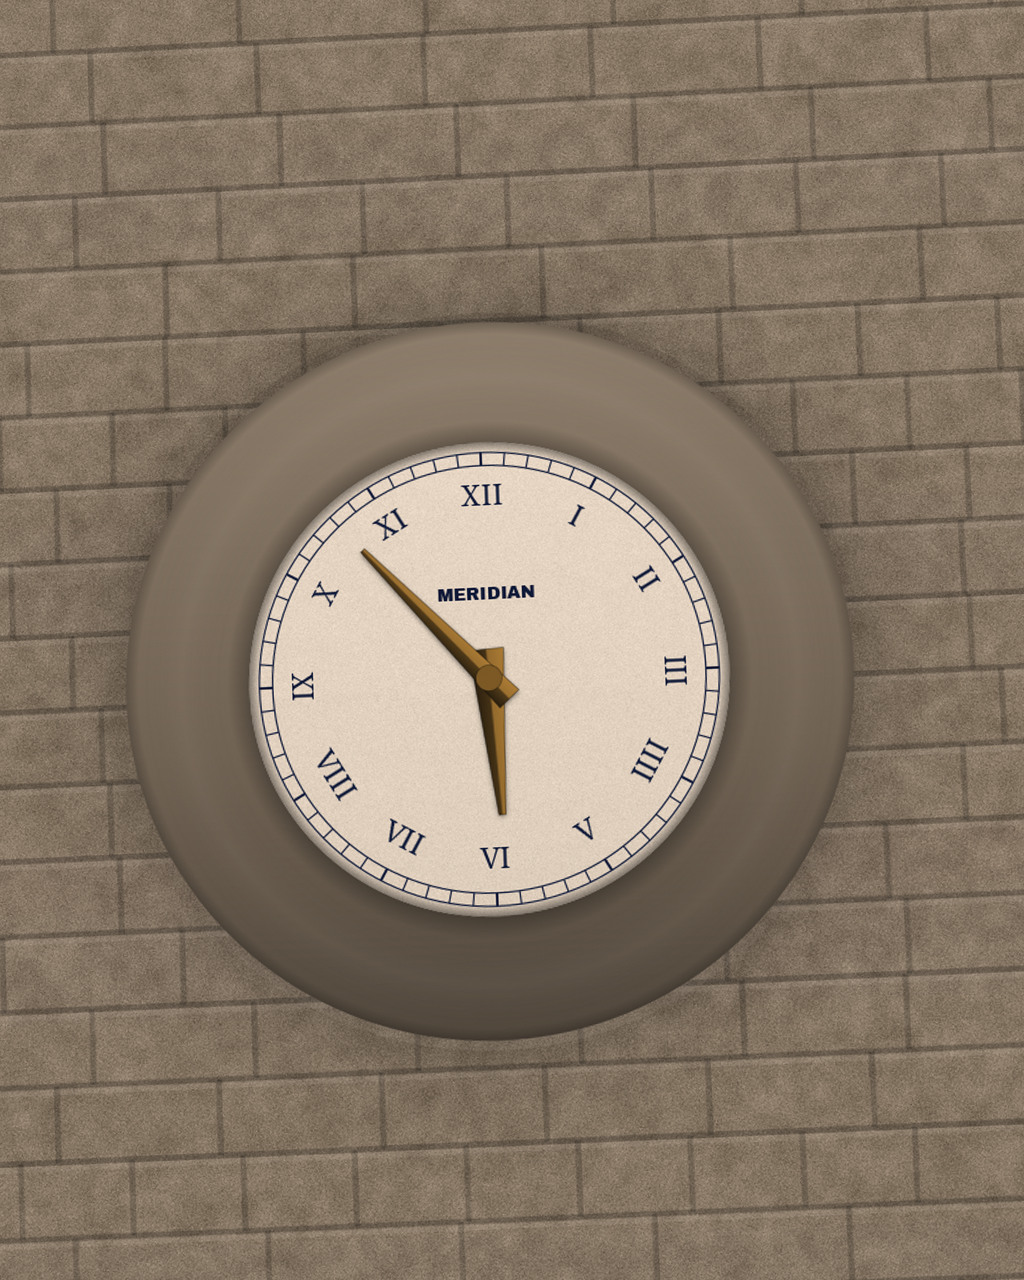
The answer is 5.53
